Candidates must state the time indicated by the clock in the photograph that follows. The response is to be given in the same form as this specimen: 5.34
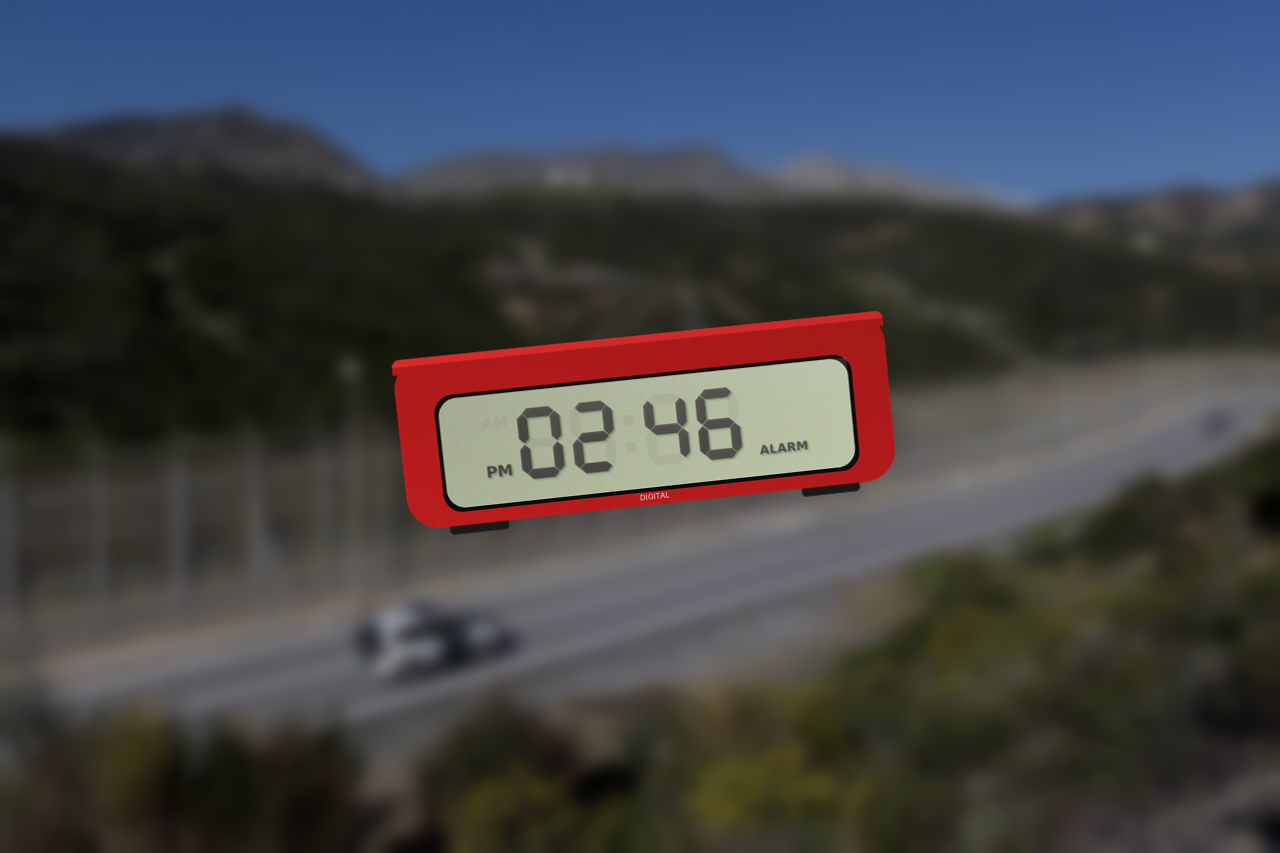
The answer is 2.46
